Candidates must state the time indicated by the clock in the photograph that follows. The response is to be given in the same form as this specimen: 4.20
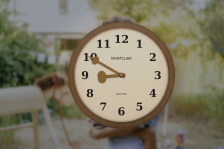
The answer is 8.50
